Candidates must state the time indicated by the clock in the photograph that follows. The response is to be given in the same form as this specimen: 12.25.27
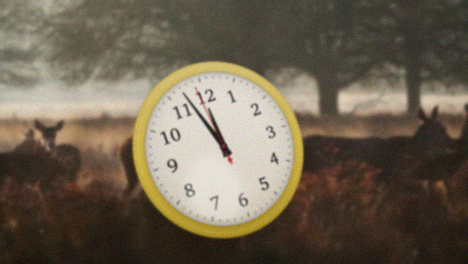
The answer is 11.56.59
